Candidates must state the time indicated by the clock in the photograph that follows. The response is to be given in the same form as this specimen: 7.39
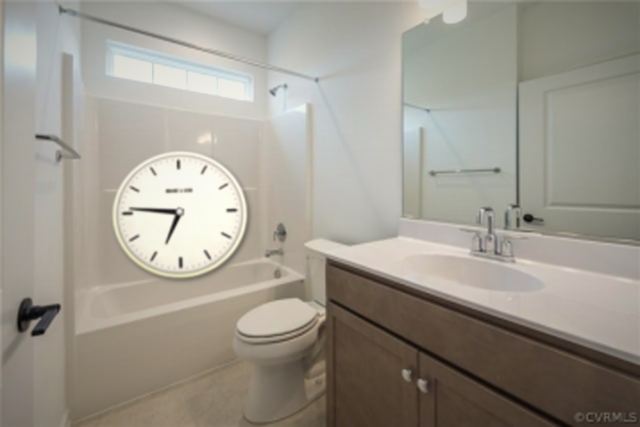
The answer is 6.46
